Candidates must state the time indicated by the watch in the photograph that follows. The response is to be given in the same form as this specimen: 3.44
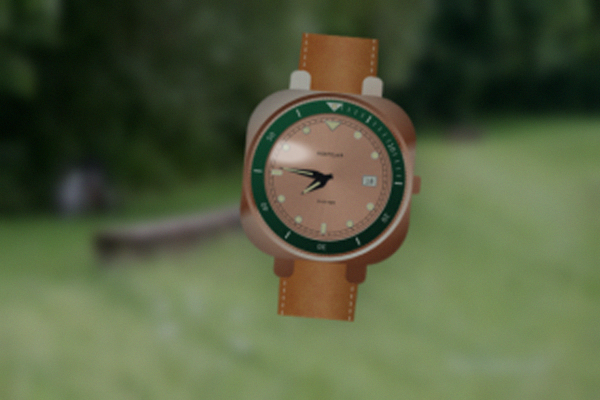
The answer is 7.46
